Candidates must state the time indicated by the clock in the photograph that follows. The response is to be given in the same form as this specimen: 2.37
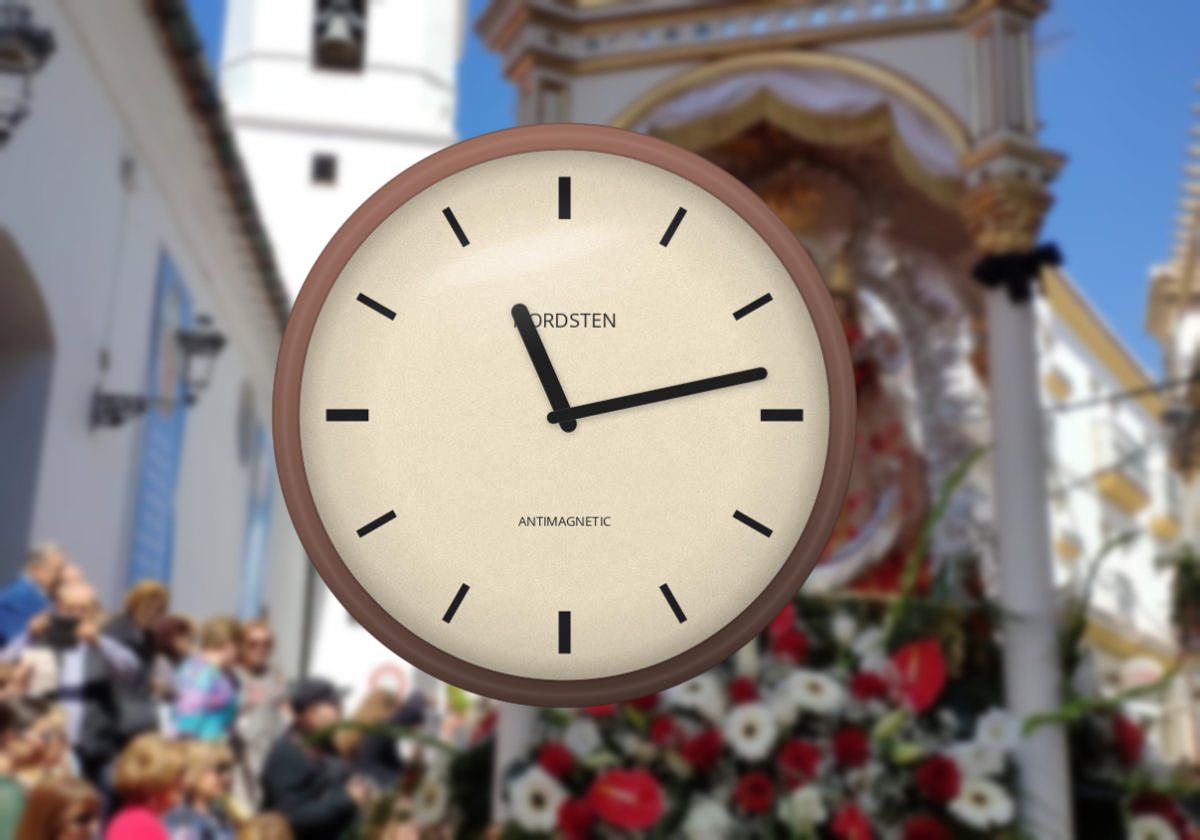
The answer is 11.13
